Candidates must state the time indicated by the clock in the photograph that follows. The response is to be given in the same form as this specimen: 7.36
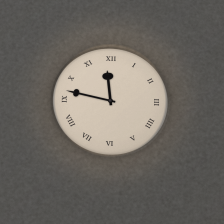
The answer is 11.47
